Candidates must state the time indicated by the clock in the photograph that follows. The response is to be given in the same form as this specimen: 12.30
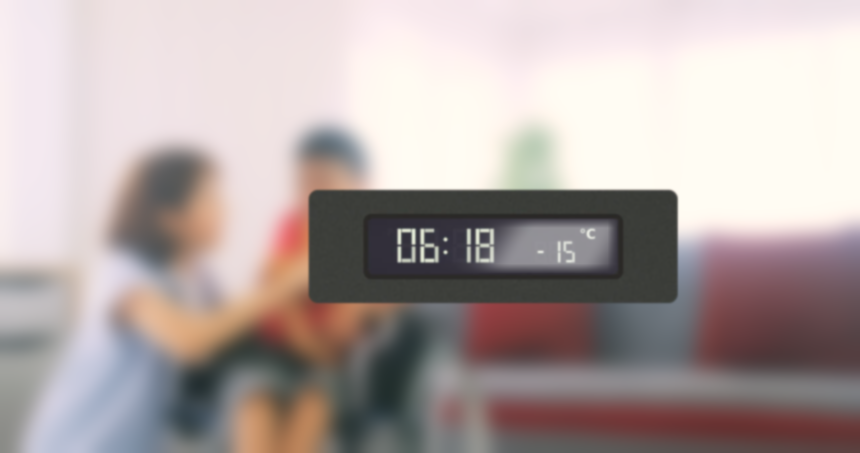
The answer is 6.18
